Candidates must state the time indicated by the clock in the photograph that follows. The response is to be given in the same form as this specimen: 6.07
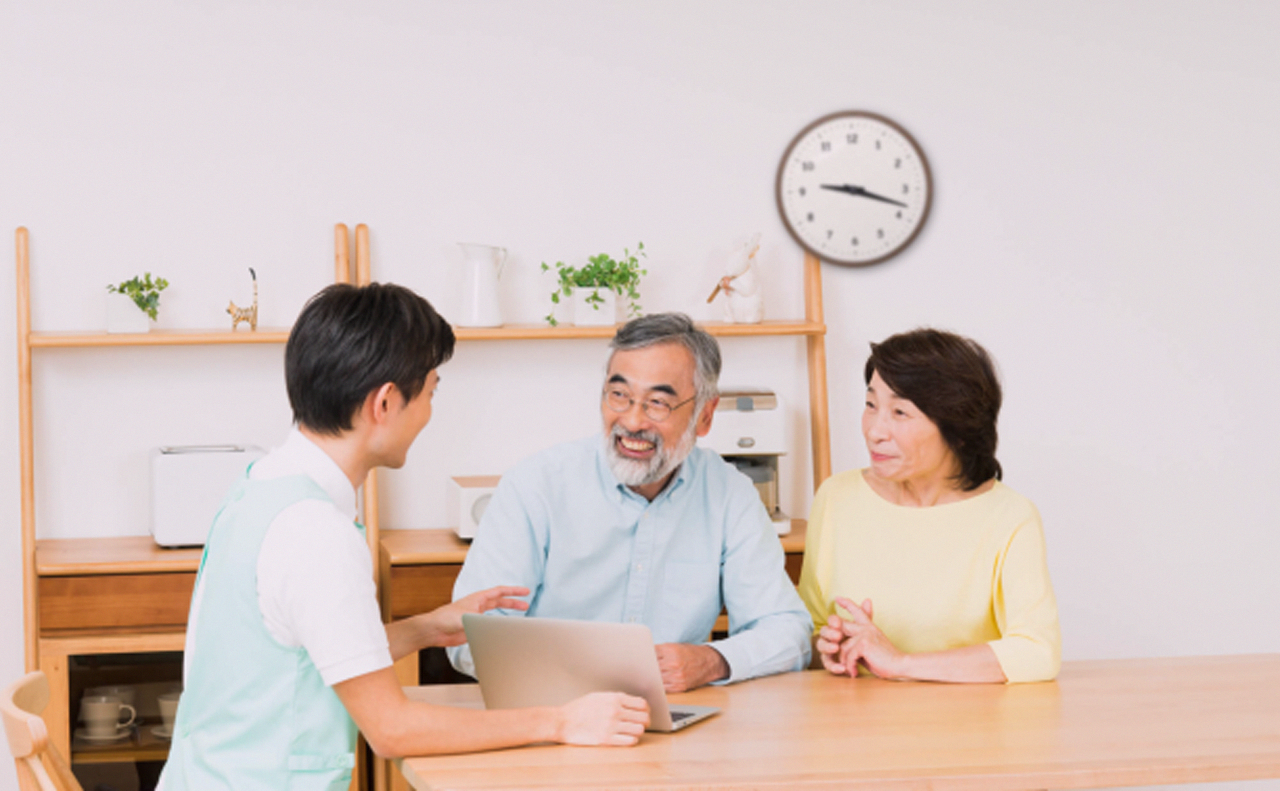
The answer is 9.18
